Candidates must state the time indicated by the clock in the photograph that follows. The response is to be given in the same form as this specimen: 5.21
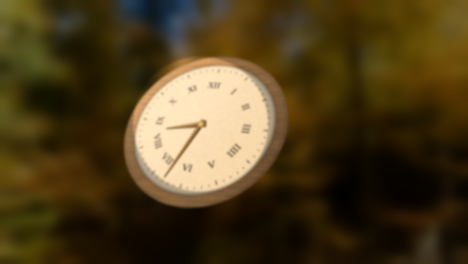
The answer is 8.33
